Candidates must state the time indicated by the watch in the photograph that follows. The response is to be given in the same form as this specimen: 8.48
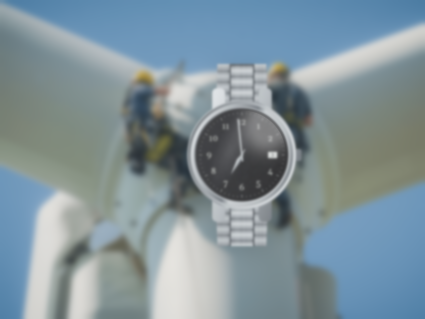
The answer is 6.59
